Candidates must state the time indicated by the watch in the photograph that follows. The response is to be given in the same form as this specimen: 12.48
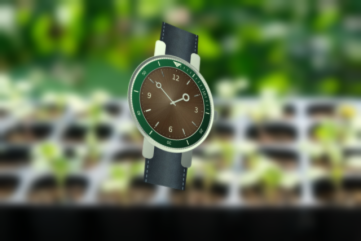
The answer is 1.51
